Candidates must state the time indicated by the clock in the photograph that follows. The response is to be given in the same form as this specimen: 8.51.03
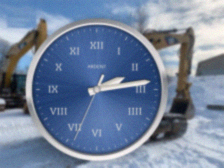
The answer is 2.13.34
